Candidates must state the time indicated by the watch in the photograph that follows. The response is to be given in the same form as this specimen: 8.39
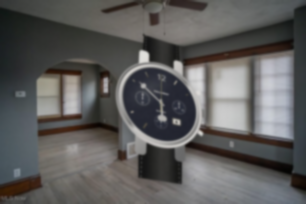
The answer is 5.51
